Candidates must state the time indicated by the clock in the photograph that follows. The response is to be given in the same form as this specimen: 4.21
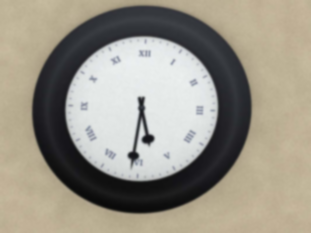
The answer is 5.31
